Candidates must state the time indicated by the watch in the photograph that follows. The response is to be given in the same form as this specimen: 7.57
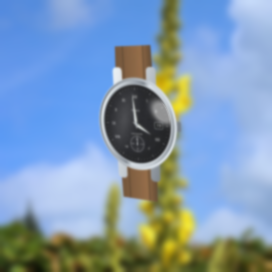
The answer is 3.59
